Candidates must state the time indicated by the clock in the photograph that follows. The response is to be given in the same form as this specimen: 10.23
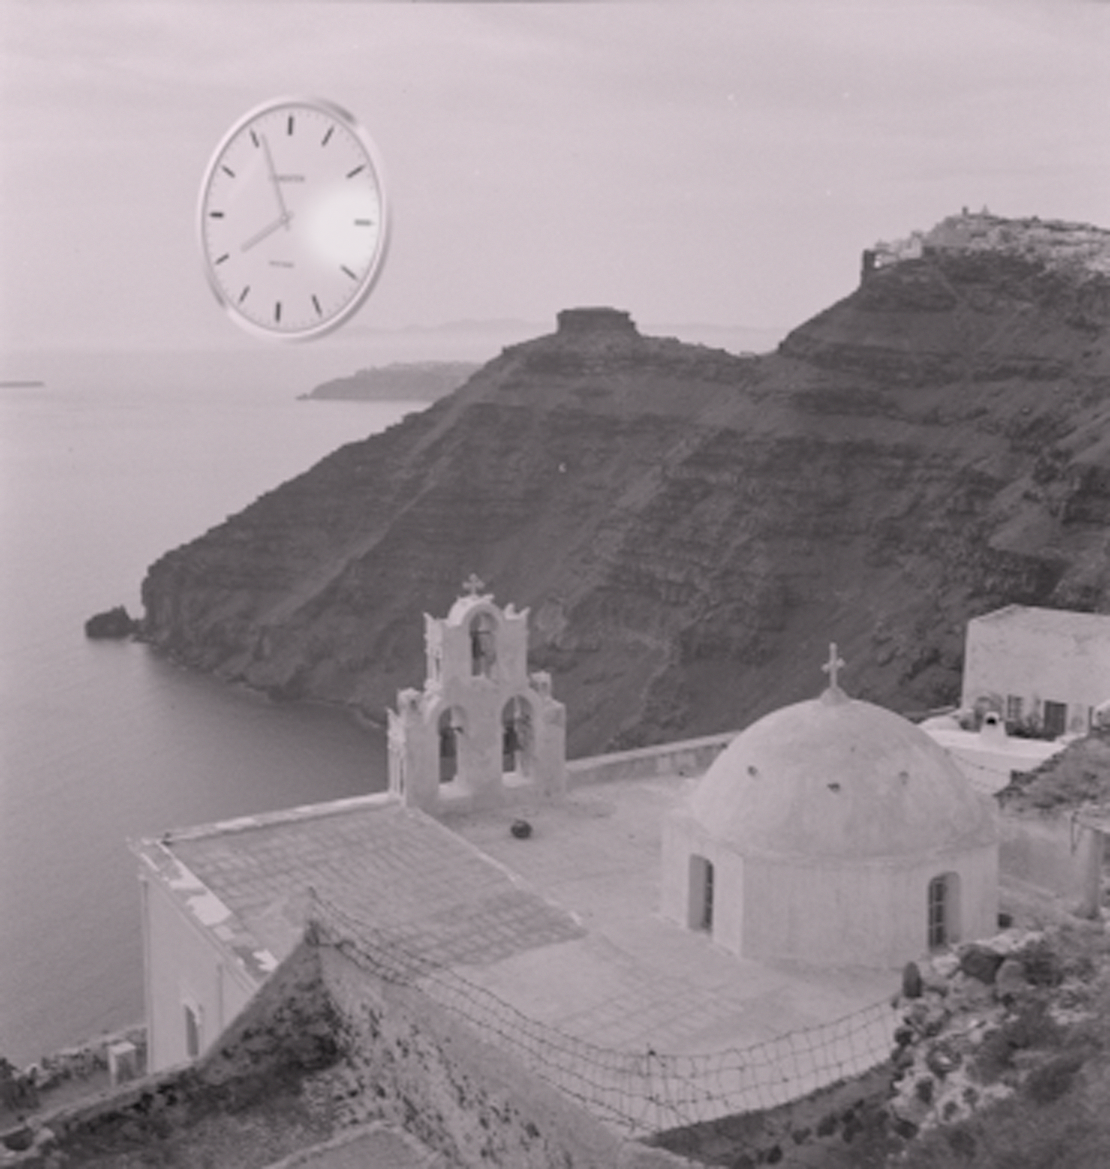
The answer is 7.56
